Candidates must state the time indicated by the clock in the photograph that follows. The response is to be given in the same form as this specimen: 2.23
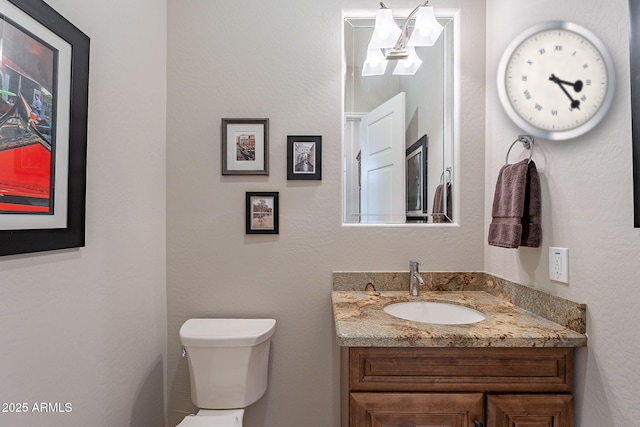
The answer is 3.23
